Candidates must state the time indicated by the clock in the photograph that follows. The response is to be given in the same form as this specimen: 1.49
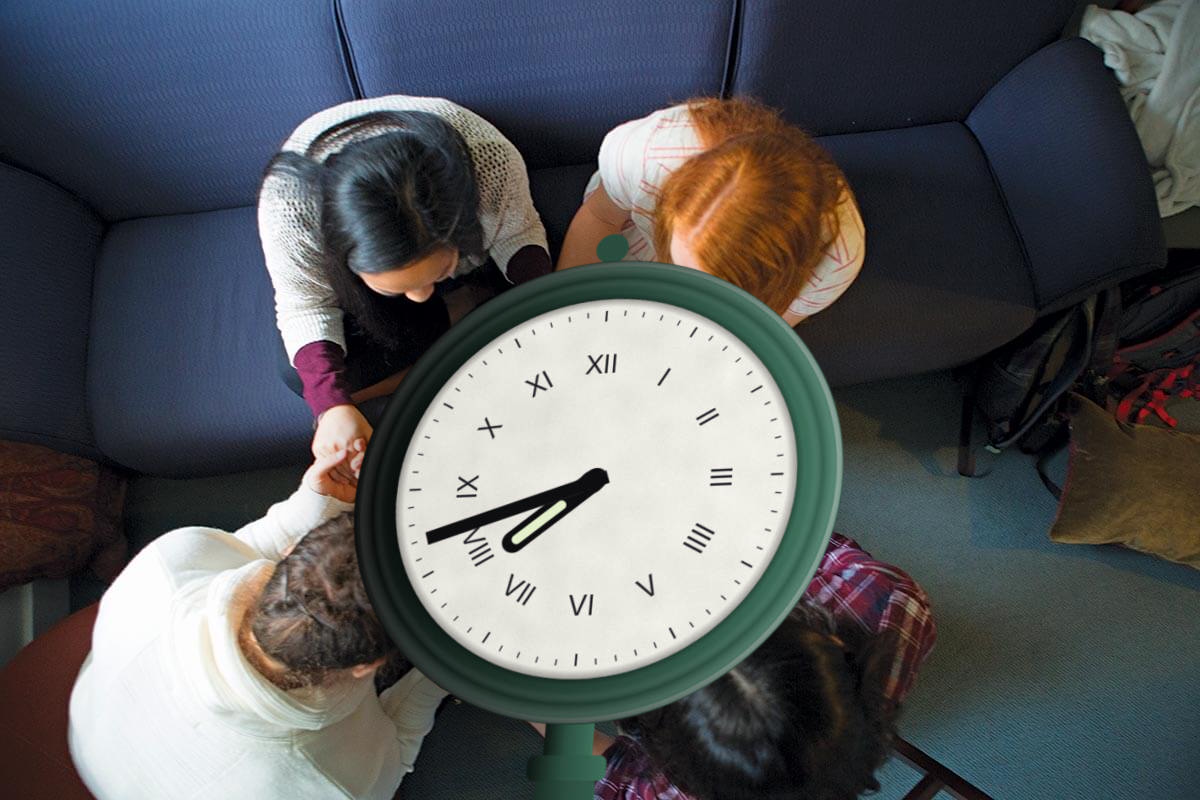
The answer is 7.42
